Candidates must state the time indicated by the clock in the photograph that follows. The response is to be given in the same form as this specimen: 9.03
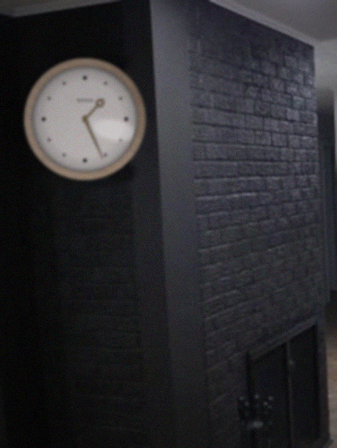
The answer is 1.26
